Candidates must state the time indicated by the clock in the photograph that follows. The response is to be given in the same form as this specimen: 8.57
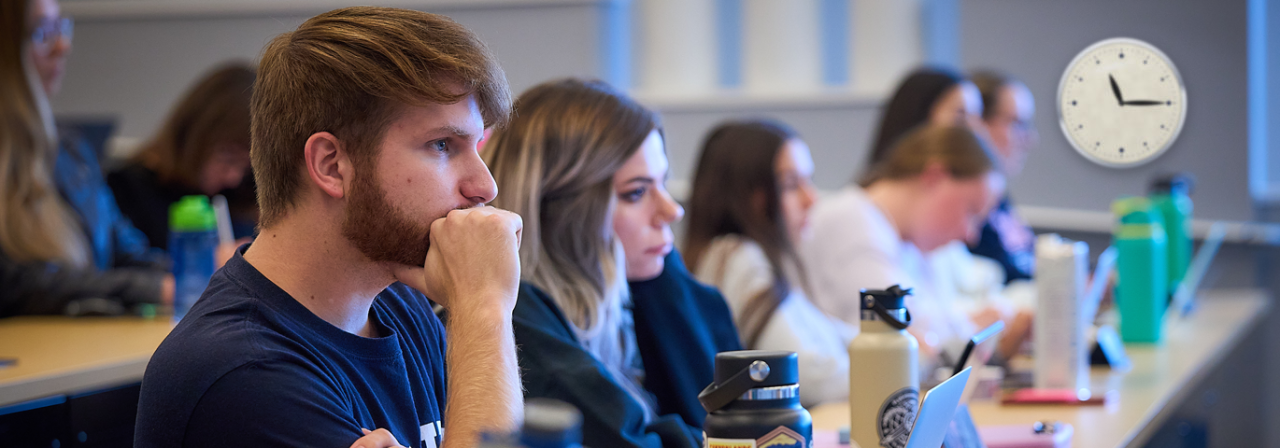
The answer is 11.15
